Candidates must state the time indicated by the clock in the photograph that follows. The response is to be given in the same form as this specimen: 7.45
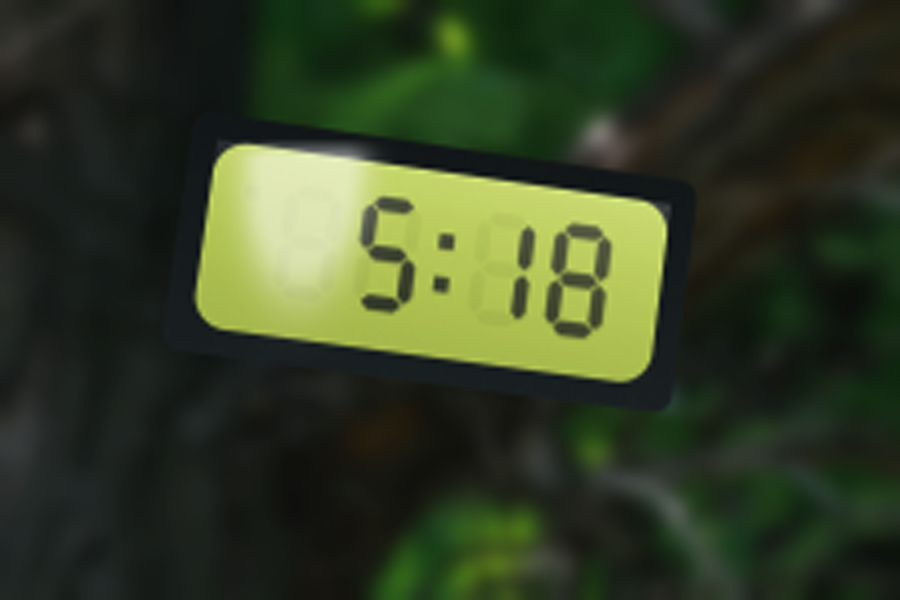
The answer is 5.18
